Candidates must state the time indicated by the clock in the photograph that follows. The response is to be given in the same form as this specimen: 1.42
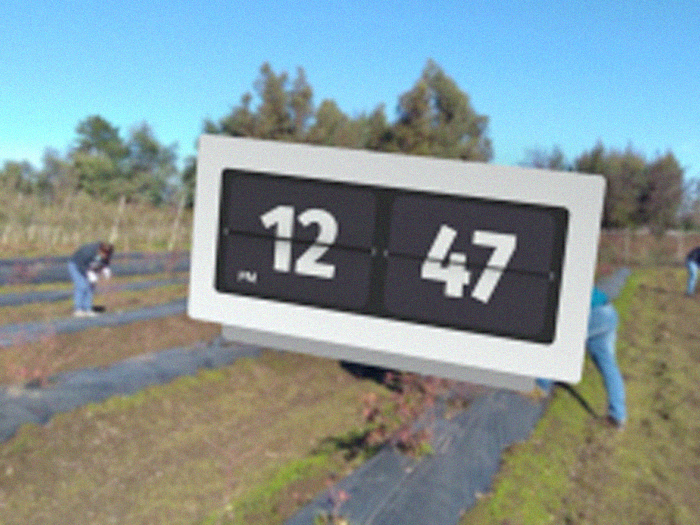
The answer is 12.47
